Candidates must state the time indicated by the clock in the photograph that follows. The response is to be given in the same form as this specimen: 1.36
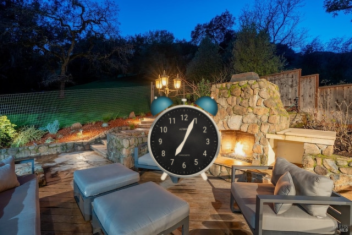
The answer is 7.04
